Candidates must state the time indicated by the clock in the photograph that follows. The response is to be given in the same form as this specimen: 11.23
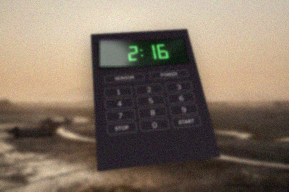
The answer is 2.16
